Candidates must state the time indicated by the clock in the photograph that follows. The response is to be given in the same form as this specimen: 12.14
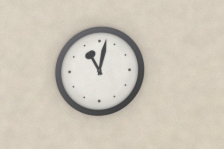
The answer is 11.02
